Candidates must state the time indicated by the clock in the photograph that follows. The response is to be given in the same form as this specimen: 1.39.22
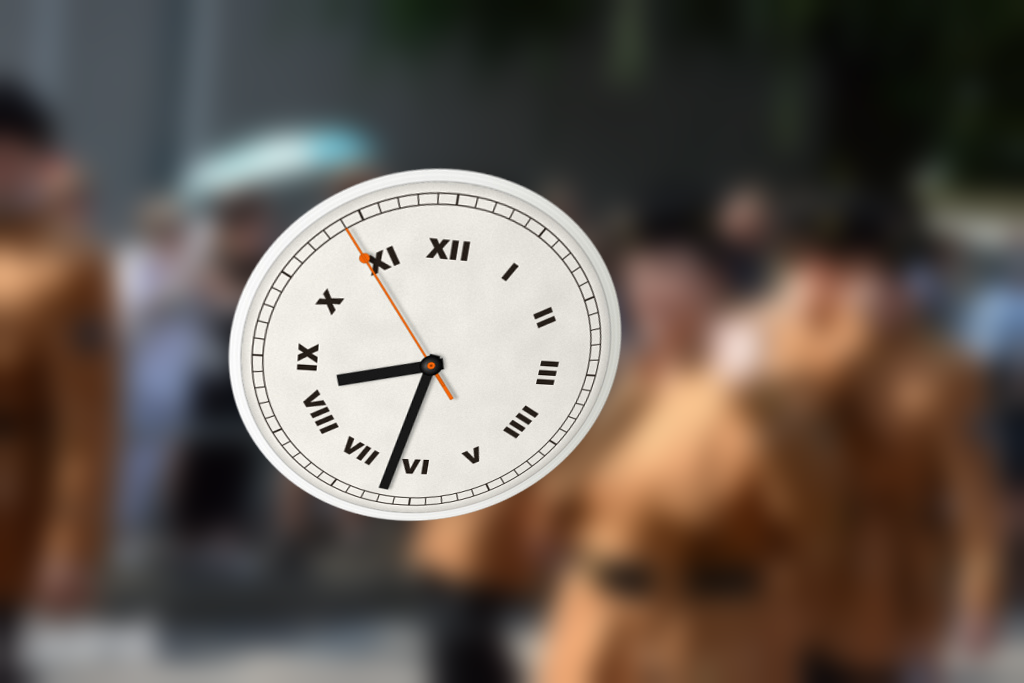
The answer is 8.31.54
